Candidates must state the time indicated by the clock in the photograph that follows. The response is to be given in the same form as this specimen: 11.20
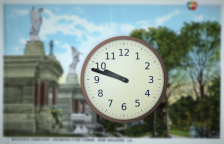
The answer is 9.48
